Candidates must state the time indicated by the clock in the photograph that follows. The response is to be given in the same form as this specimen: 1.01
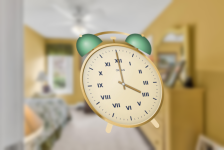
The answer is 4.00
